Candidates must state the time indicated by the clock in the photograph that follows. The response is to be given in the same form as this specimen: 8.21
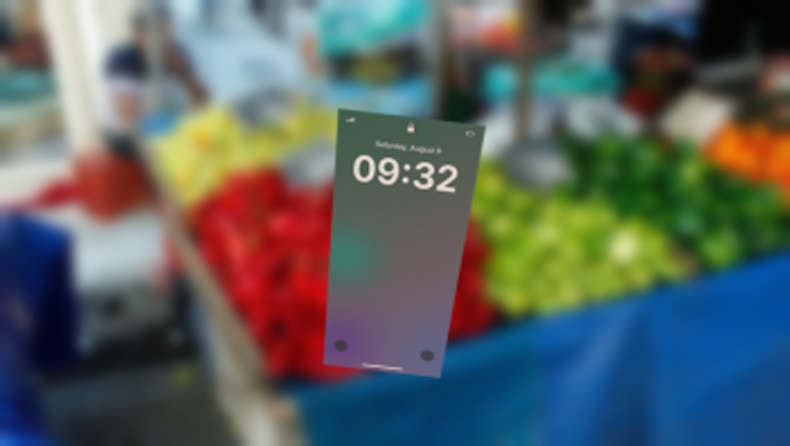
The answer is 9.32
